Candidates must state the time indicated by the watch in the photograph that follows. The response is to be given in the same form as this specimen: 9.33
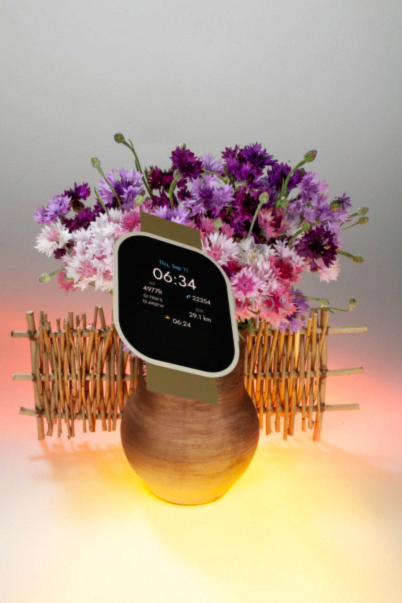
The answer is 6.34
